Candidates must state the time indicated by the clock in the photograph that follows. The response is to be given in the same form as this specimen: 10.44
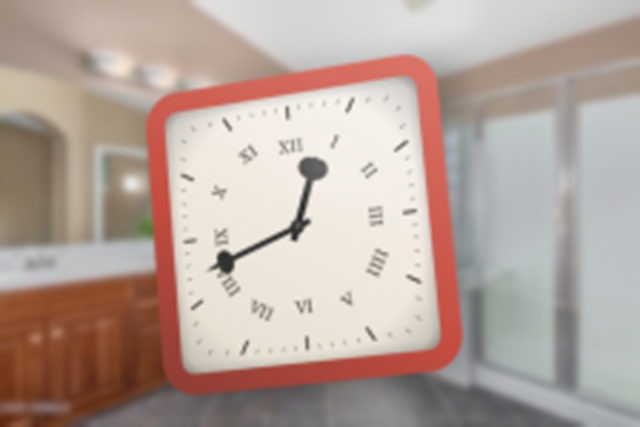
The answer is 12.42
